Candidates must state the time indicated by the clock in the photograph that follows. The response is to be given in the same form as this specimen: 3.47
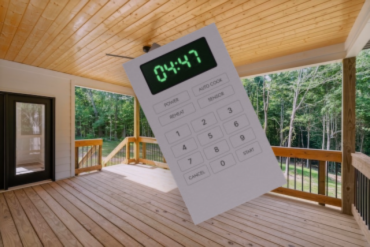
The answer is 4.47
